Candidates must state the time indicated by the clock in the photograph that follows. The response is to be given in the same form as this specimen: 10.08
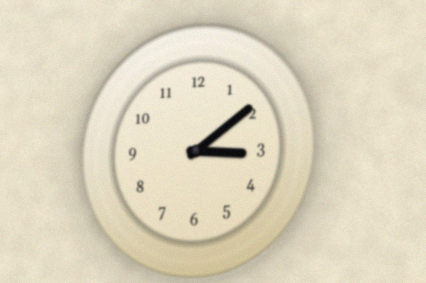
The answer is 3.09
